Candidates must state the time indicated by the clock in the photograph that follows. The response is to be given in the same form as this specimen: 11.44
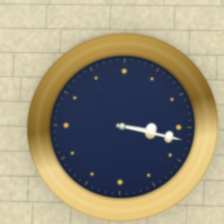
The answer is 3.17
